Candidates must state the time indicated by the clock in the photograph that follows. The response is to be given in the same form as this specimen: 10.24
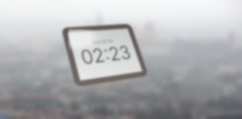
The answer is 2.23
